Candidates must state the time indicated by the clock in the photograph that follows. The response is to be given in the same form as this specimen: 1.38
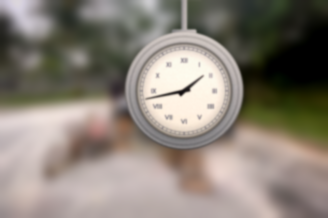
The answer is 1.43
